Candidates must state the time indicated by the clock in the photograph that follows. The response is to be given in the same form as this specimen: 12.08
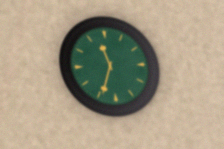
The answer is 11.34
